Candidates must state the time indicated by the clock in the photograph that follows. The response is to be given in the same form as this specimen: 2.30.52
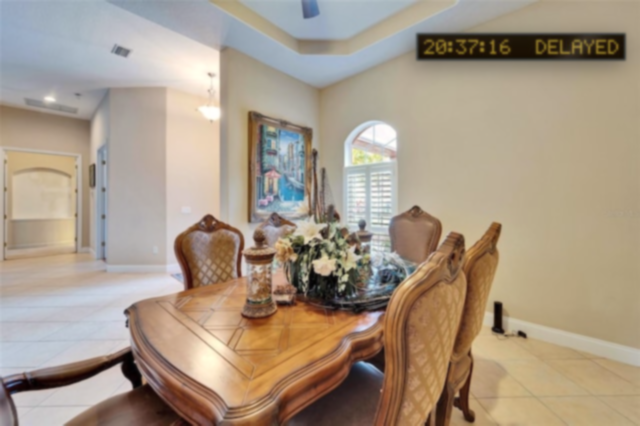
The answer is 20.37.16
